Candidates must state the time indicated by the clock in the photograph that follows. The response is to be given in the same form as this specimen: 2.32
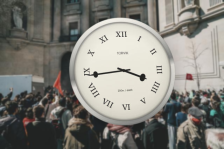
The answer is 3.44
